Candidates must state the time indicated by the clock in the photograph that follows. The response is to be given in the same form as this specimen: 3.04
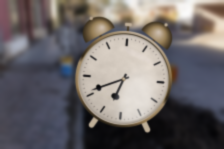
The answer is 6.41
